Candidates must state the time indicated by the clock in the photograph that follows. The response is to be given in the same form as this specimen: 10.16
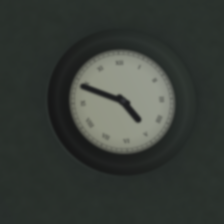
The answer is 4.49
